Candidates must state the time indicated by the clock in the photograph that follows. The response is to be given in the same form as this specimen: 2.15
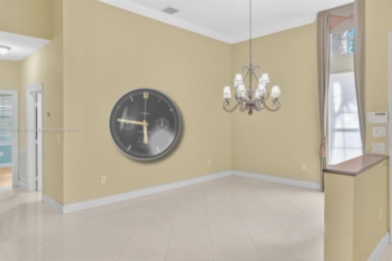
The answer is 5.46
